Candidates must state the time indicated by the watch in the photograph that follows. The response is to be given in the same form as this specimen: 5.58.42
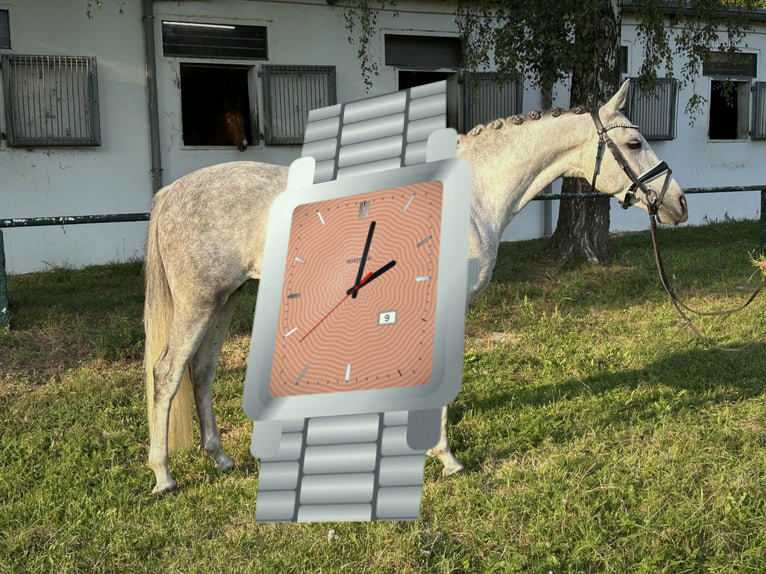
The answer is 2.01.38
